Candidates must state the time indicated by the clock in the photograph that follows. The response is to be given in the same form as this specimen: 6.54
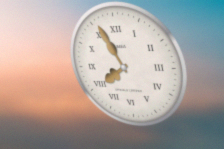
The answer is 7.56
